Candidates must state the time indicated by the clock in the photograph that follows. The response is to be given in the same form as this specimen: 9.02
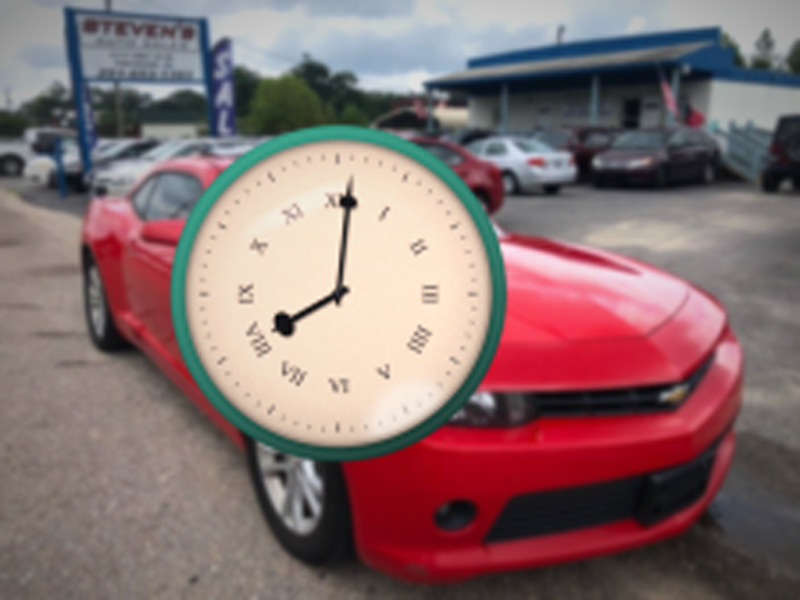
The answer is 8.01
